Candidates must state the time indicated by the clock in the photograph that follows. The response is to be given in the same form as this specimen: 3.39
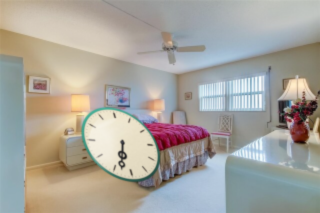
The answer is 6.33
